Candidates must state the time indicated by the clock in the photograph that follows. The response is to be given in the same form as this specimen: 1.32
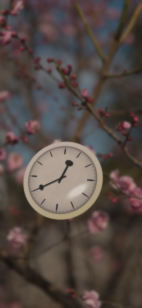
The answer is 12.40
